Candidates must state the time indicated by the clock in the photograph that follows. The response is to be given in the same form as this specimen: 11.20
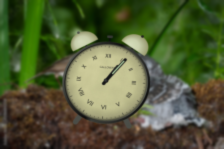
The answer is 1.06
